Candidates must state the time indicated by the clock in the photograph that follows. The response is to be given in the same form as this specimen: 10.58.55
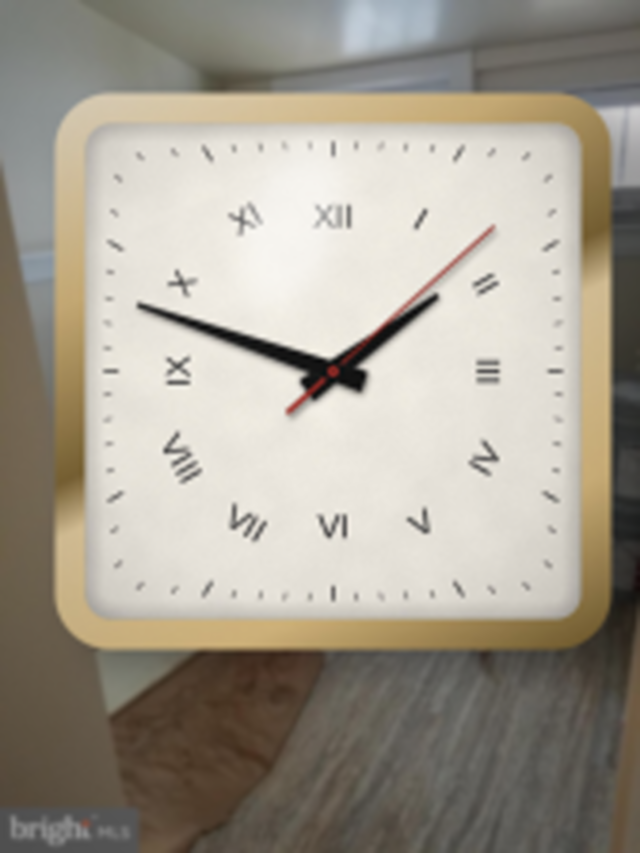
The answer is 1.48.08
